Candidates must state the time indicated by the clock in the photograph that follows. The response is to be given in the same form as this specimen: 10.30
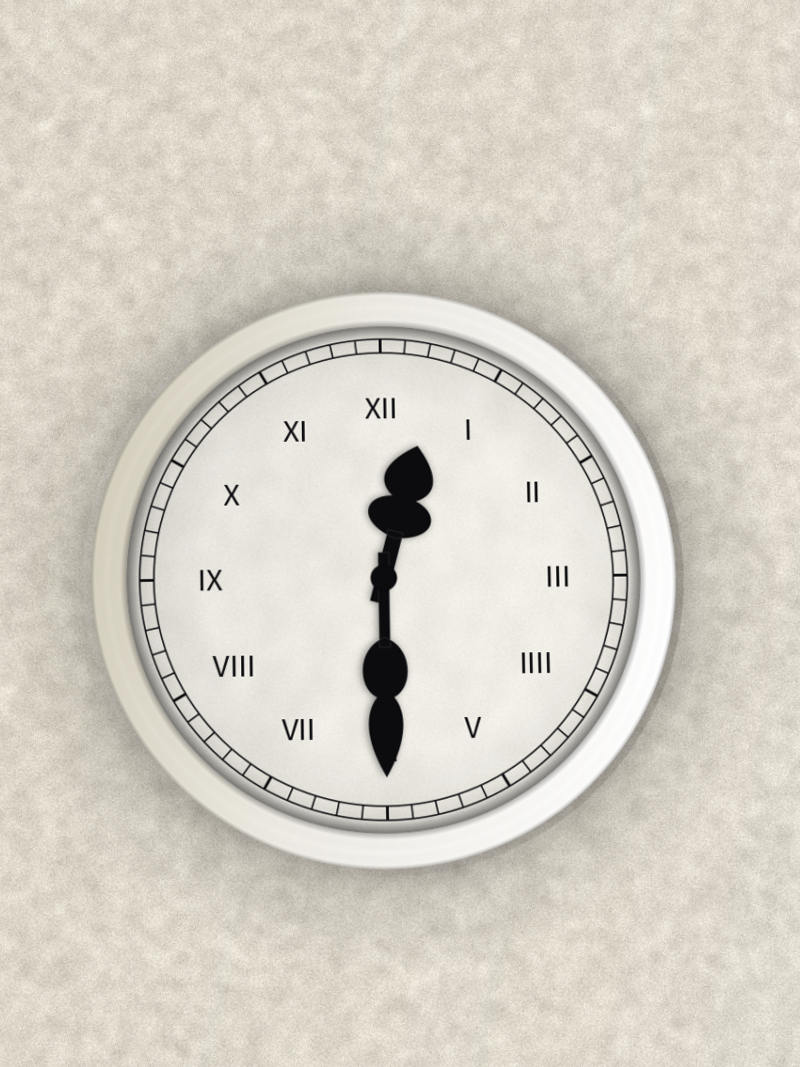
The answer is 12.30
